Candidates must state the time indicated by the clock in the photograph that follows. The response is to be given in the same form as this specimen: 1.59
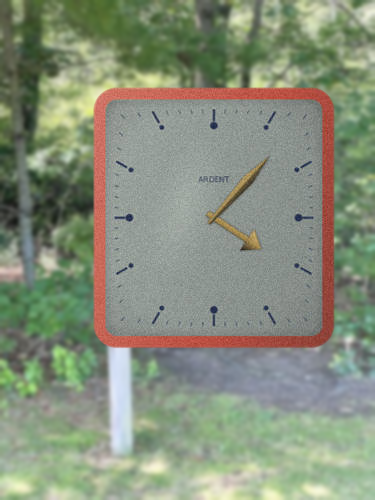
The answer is 4.07
